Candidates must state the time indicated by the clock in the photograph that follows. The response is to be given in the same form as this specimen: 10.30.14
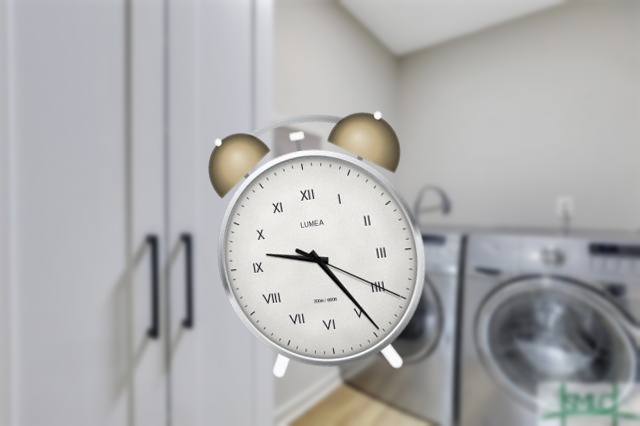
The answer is 9.24.20
